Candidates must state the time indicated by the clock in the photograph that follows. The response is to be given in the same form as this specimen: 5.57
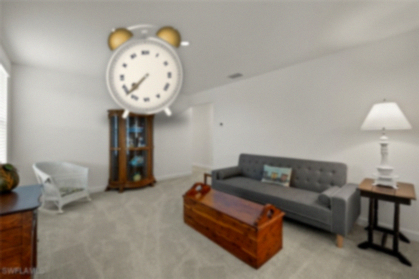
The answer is 7.38
